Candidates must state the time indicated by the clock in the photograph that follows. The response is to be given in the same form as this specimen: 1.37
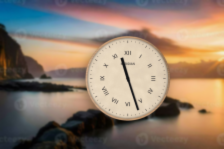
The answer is 11.27
